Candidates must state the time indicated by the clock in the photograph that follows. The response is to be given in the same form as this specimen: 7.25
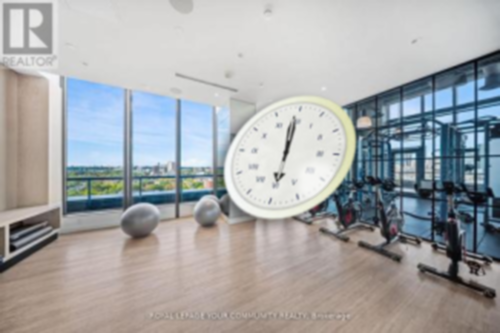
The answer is 5.59
